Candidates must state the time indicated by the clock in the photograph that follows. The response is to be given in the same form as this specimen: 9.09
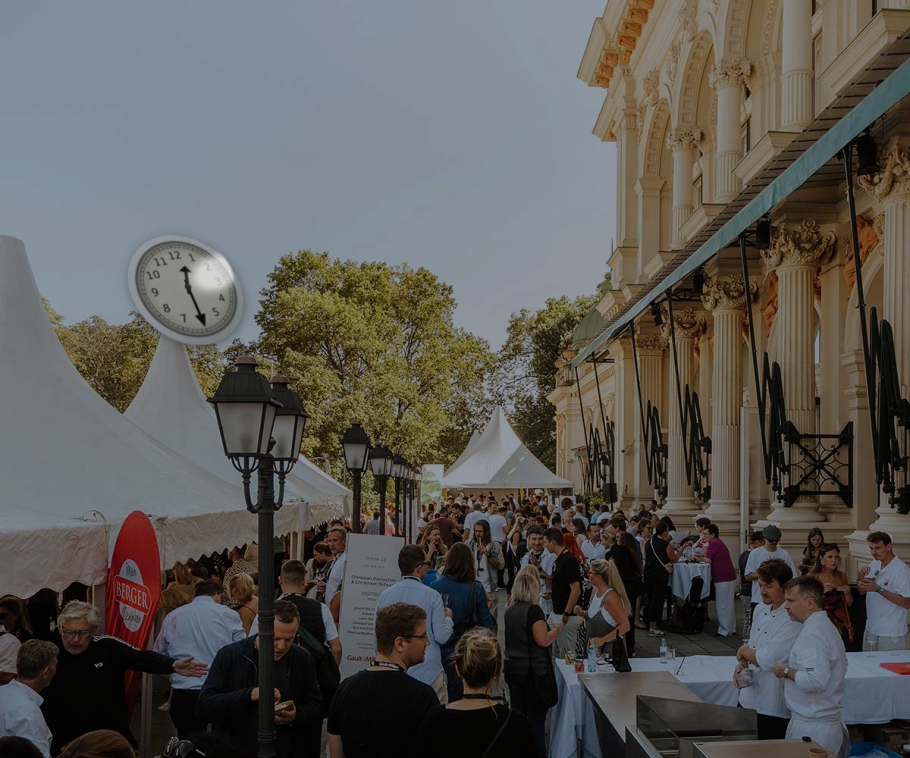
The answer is 12.30
